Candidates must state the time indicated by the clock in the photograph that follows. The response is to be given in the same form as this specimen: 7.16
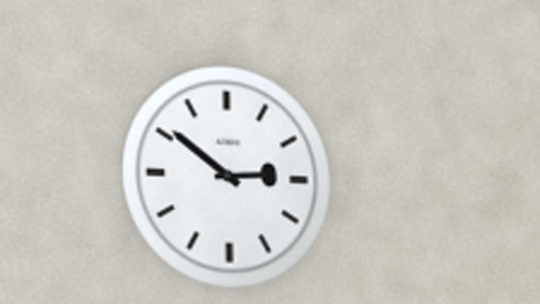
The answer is 2.51
